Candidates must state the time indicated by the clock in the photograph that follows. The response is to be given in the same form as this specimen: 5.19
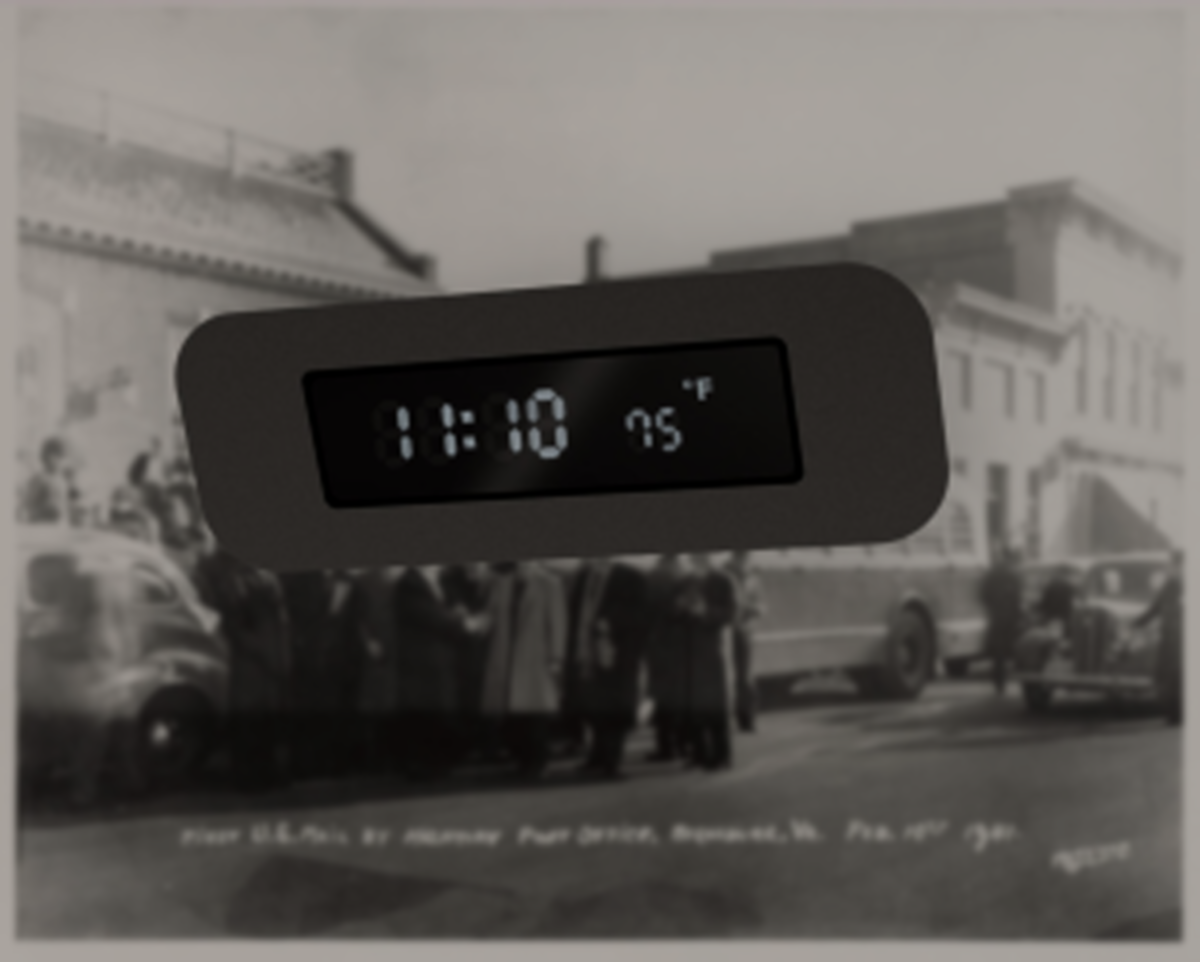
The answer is 11.10
